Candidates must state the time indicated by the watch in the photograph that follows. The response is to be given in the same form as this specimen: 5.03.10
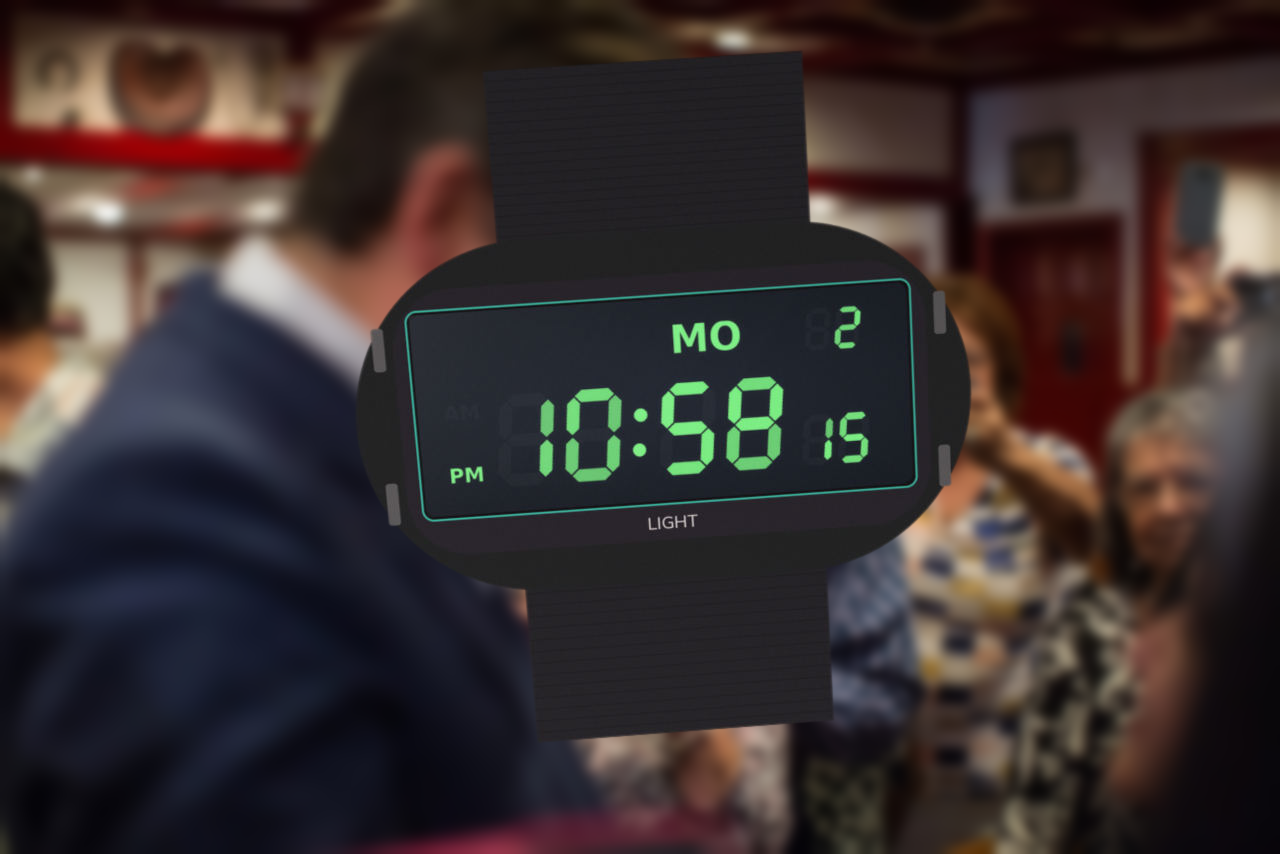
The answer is 10.58.15
